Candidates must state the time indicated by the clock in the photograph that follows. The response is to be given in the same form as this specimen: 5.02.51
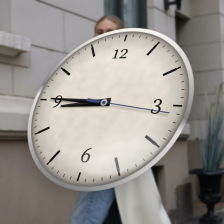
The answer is 8.45.16
